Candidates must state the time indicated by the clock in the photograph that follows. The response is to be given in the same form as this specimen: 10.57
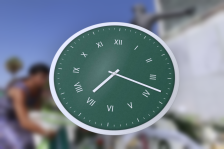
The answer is 7.18
